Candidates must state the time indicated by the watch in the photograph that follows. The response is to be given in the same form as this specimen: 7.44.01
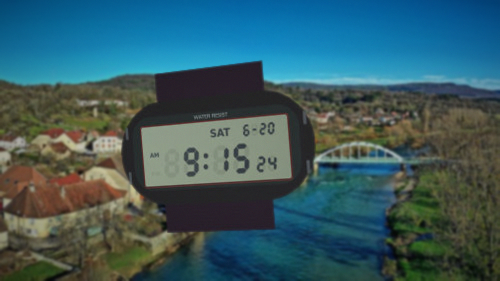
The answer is 9.15.24
